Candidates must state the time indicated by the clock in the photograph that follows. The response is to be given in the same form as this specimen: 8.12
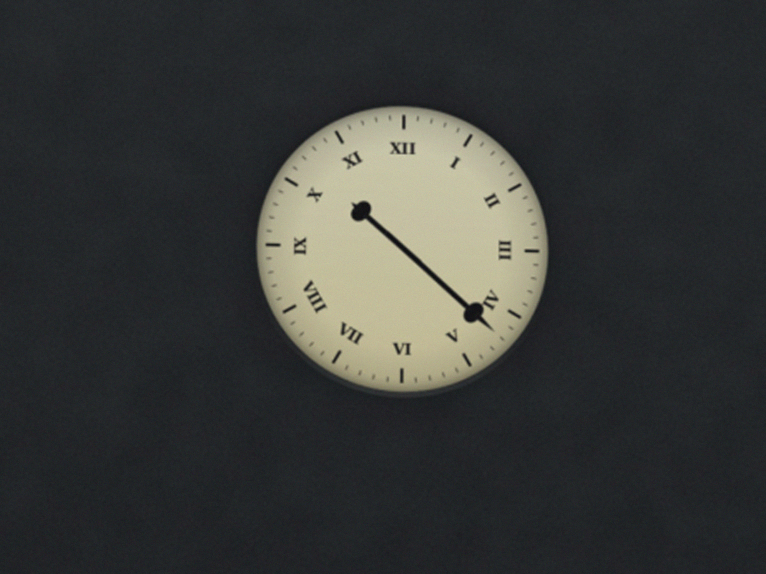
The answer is 10.22
